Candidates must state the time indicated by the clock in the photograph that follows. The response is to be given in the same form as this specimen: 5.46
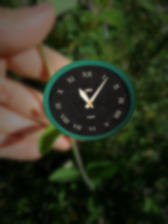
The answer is 11.06
